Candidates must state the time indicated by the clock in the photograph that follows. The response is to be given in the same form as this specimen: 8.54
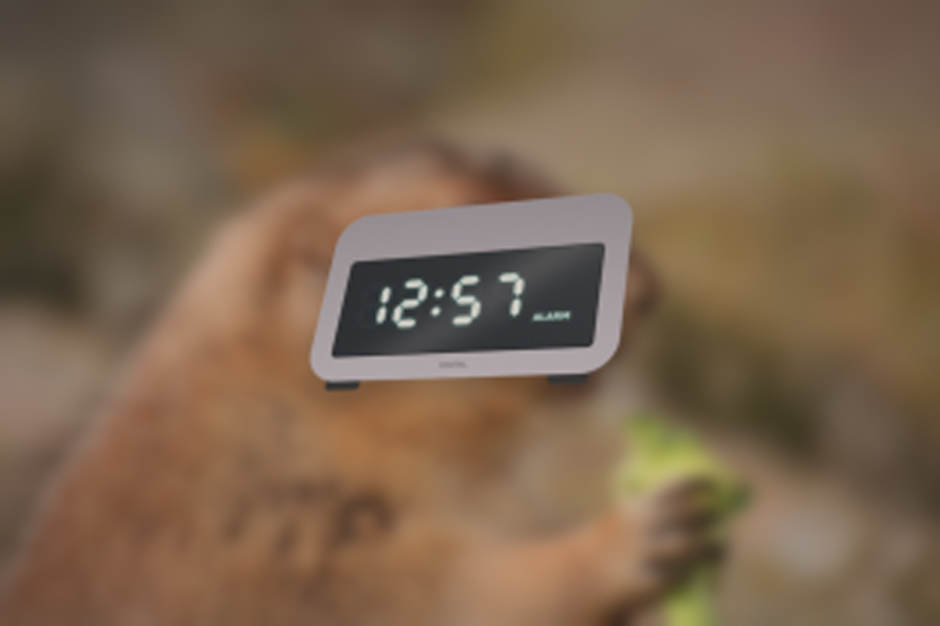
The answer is 12.57
